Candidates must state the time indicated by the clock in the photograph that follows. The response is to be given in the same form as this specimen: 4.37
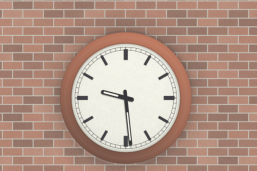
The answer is 9.29
